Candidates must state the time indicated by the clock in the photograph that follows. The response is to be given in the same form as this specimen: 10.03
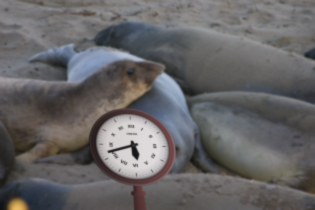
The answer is 5.42
